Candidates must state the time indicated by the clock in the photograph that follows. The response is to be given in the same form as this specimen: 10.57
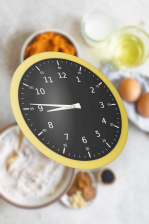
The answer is 8.46
